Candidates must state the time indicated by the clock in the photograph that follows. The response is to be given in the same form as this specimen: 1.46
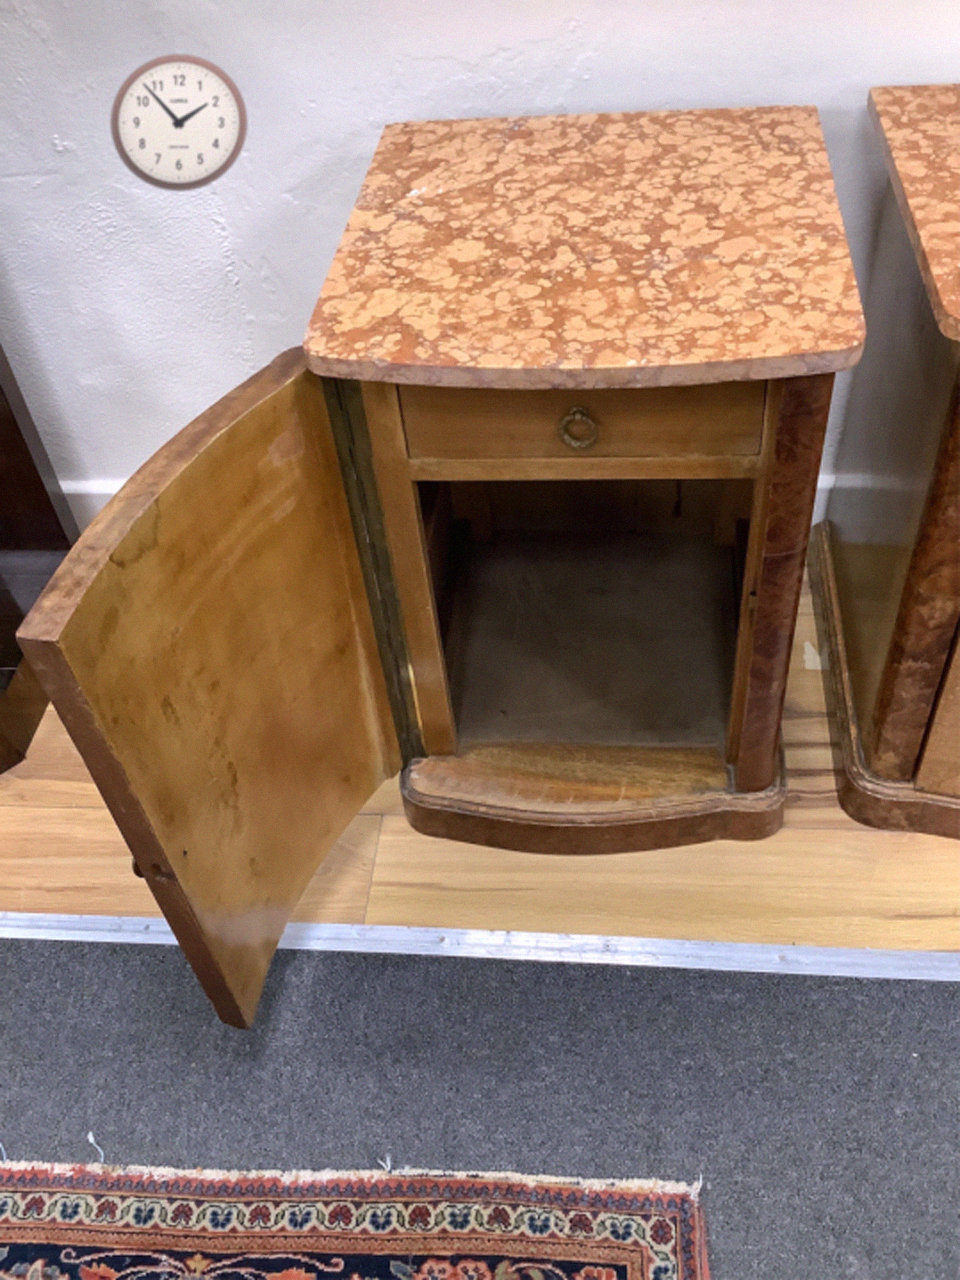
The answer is 1.53
